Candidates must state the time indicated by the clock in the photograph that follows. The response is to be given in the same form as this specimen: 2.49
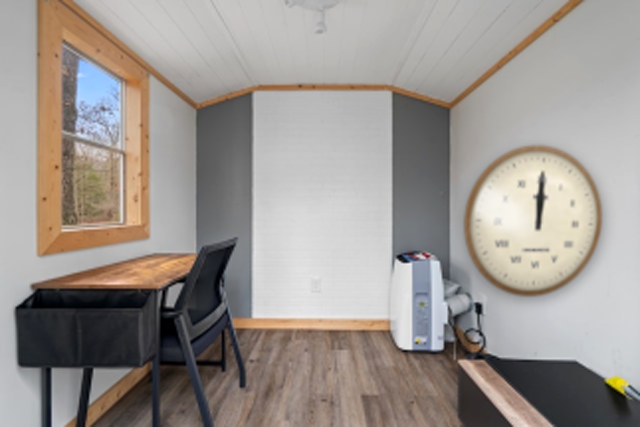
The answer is 12.00
